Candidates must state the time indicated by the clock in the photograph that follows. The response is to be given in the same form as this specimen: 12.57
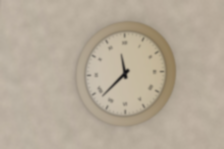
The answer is 11.38
